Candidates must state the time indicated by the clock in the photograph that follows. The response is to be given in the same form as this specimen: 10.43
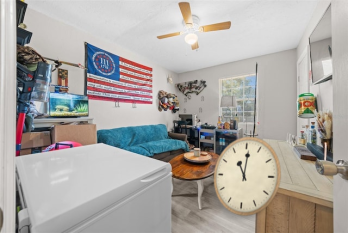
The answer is 11.01
